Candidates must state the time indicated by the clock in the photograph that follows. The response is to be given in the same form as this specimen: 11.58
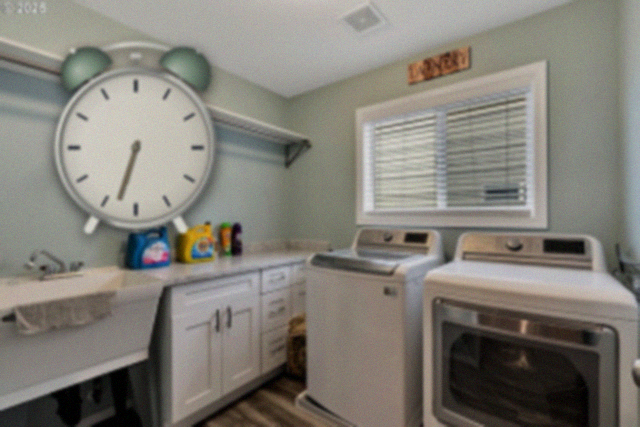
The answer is 6.33
